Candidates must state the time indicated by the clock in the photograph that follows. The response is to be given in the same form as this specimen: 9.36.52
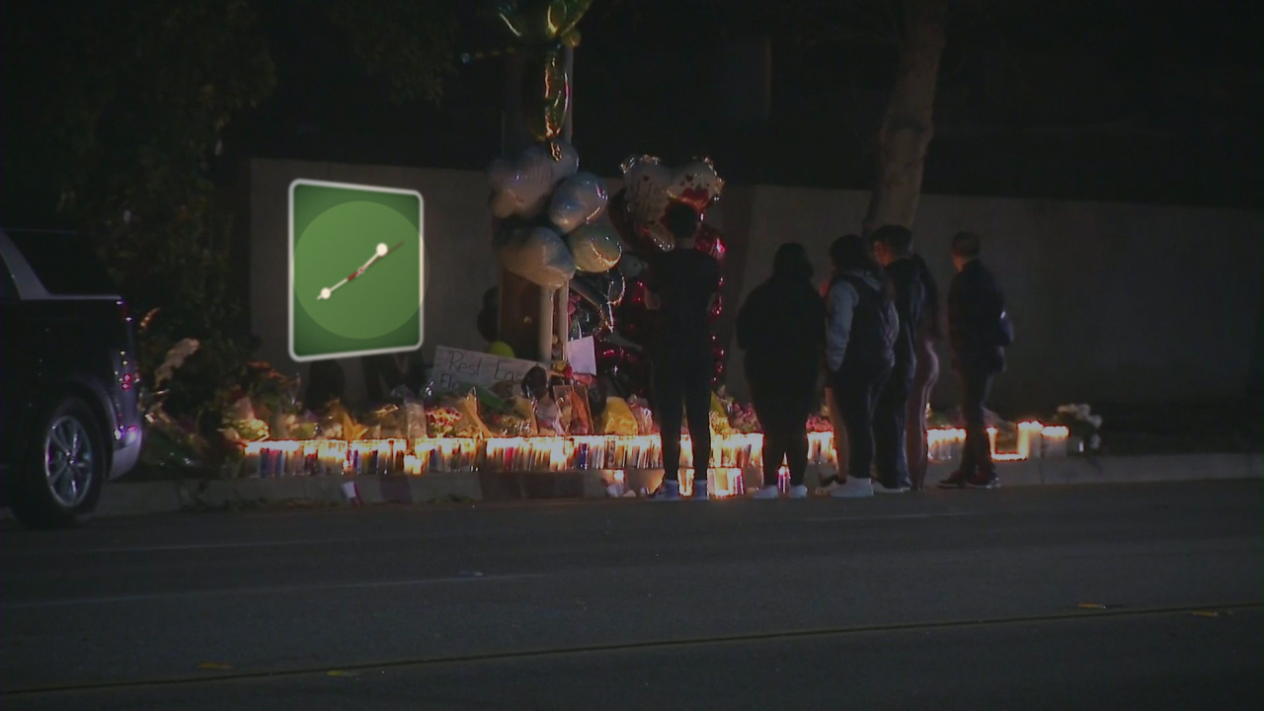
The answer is 1.40.10
